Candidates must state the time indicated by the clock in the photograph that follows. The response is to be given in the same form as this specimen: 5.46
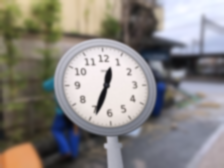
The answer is 12.34
